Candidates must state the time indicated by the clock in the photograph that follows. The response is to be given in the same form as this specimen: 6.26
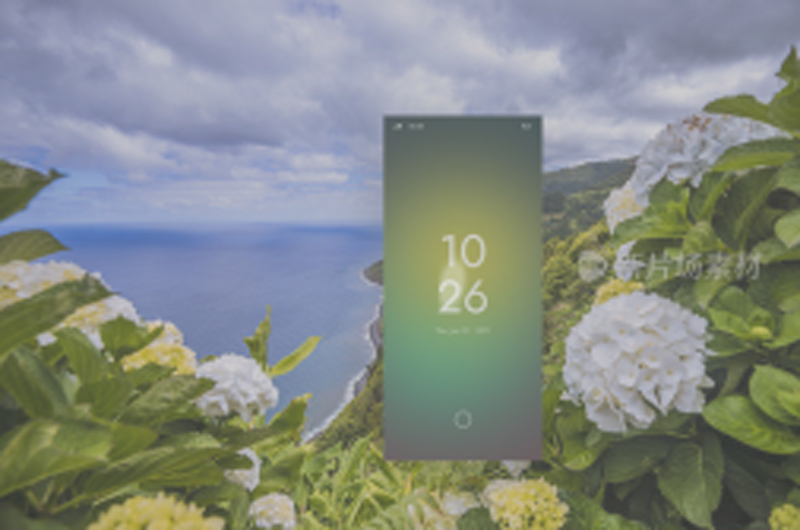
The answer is 10.26
